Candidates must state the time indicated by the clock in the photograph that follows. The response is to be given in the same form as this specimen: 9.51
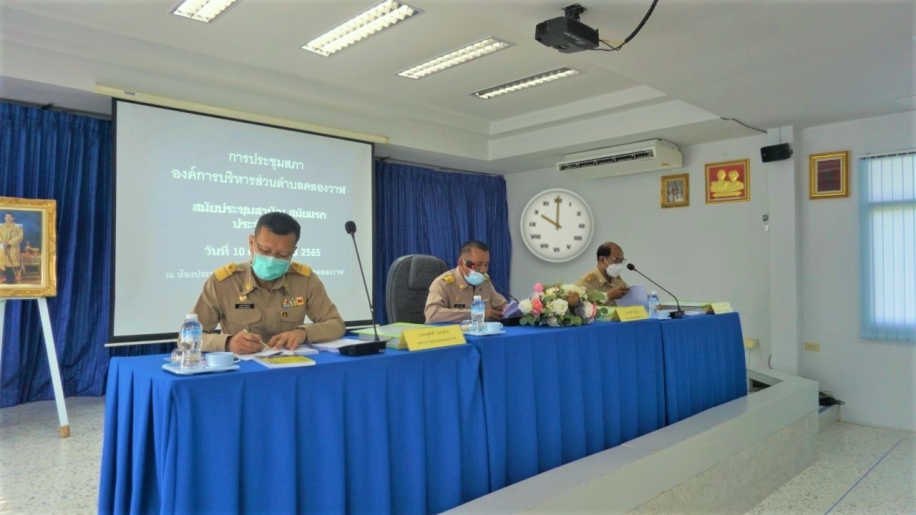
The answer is 10.00
